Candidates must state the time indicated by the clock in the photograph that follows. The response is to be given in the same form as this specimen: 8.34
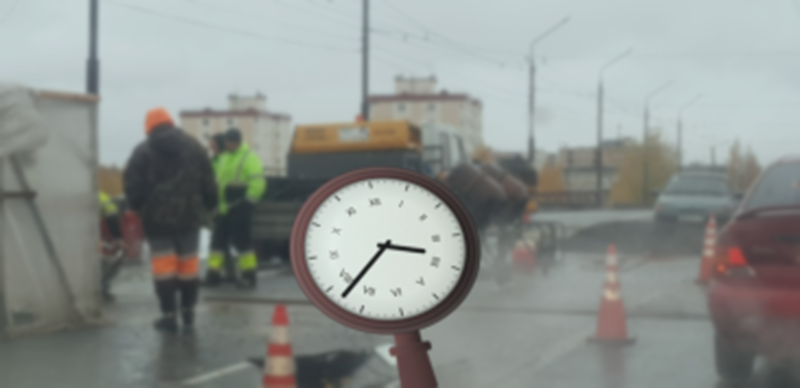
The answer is 3.38
